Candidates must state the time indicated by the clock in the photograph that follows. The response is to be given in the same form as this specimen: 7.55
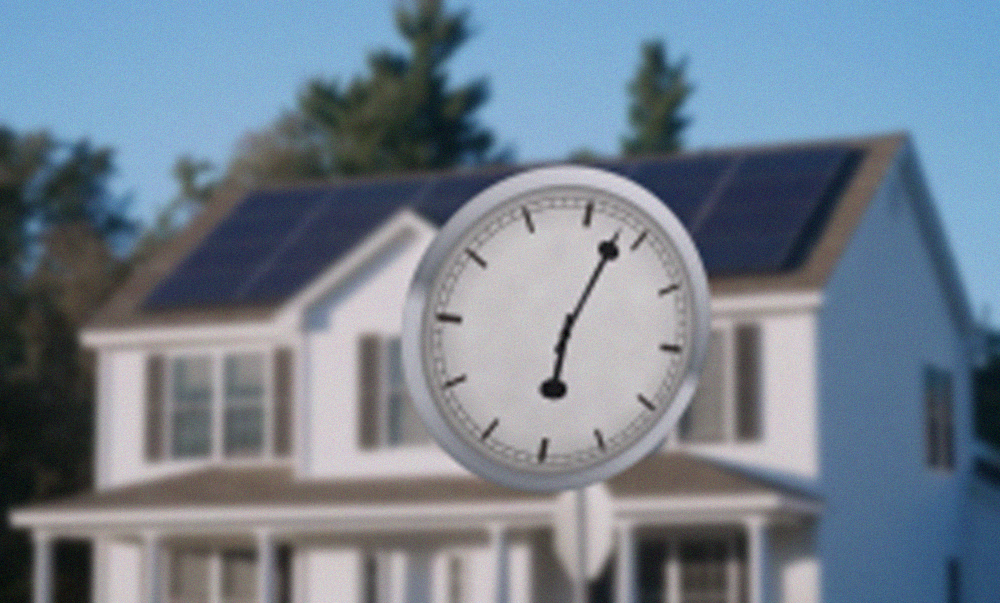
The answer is 6.03
